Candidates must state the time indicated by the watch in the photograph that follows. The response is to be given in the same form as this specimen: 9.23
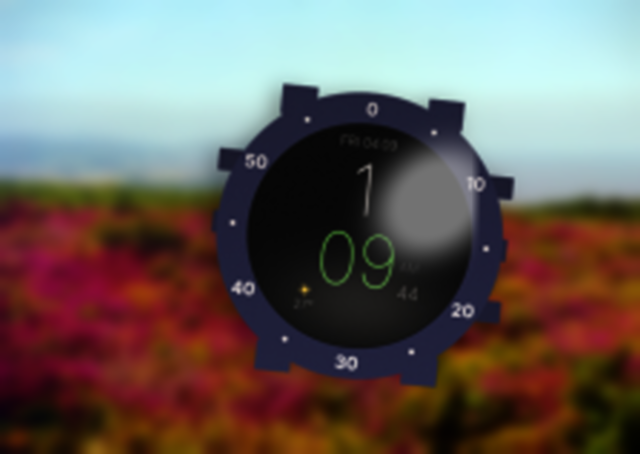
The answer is 1.09
